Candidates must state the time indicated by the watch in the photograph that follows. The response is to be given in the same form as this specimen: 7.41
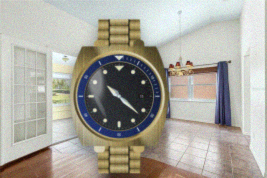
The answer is 10.22
